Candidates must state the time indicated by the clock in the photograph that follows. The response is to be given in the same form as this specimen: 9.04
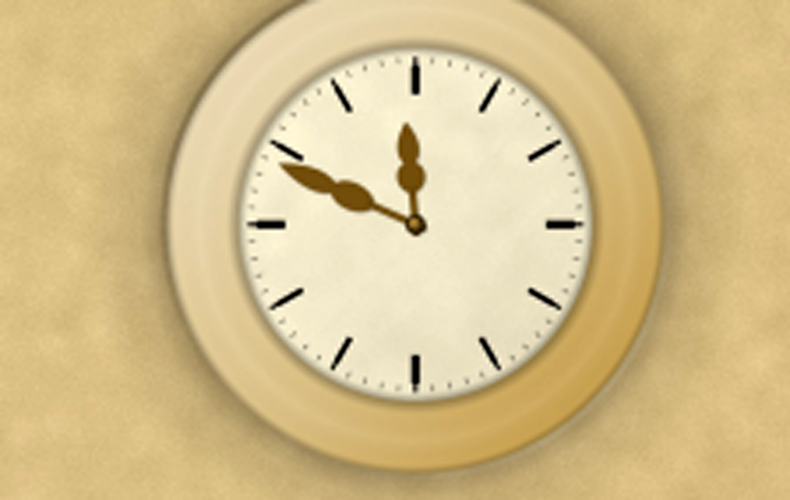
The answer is 11.49
